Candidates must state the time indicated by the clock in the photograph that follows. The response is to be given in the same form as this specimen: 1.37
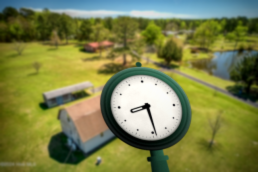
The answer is 8.29
